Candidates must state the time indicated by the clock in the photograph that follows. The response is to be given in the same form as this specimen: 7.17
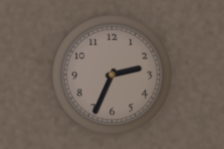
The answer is 2.34
